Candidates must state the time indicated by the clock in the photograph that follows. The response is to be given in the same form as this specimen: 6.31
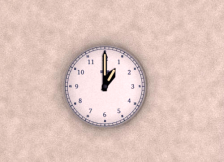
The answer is 1.00
